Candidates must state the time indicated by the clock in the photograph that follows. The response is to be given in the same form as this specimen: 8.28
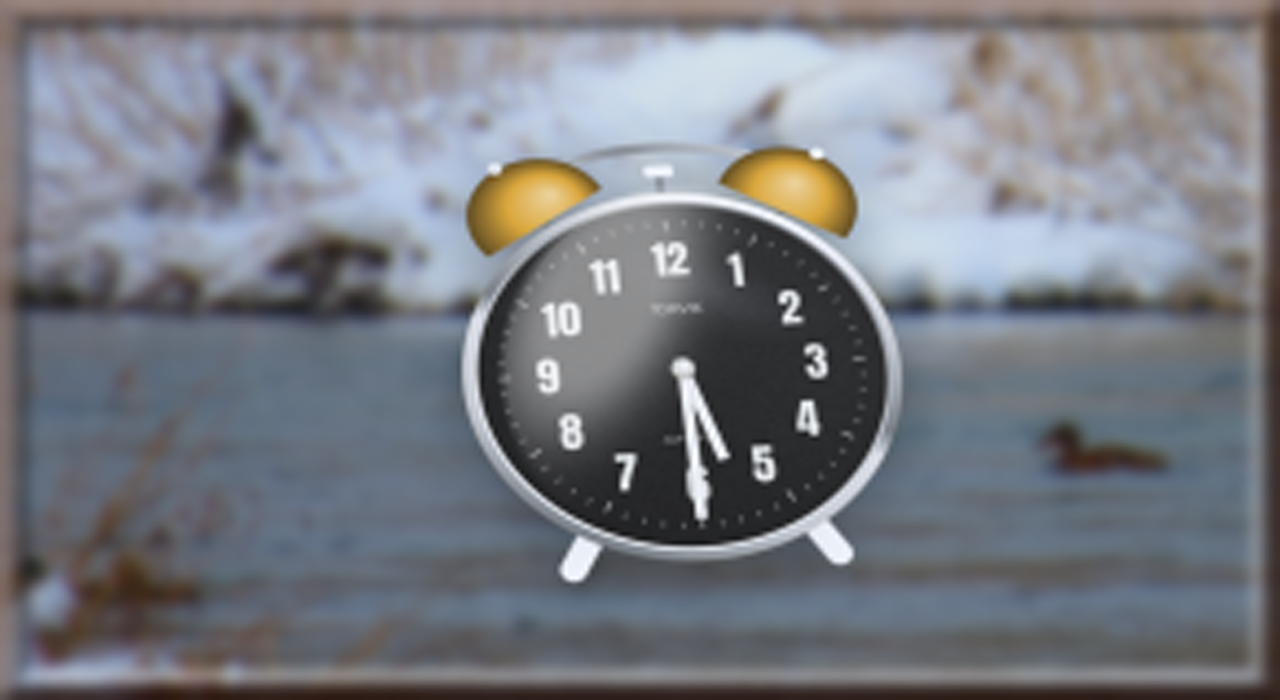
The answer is 5.30
